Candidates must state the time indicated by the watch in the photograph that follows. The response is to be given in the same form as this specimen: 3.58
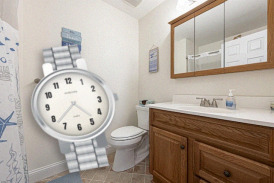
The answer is 4.38
